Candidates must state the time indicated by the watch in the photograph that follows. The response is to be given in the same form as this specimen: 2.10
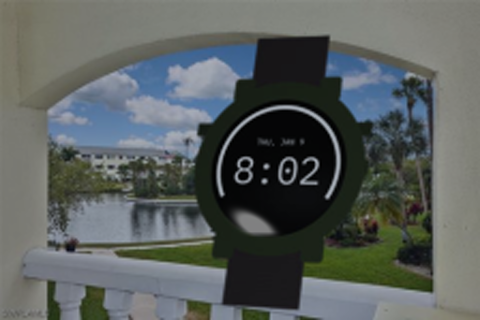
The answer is 8.02
